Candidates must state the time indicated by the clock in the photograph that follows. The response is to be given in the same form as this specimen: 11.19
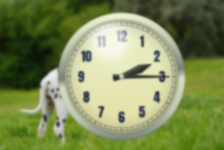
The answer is 2.15
